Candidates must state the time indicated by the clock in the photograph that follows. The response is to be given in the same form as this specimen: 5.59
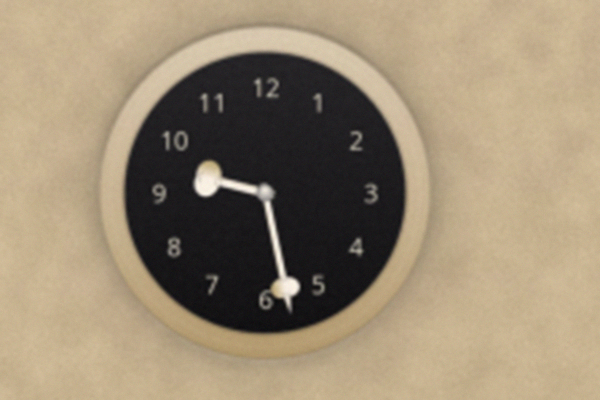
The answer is 9.28
